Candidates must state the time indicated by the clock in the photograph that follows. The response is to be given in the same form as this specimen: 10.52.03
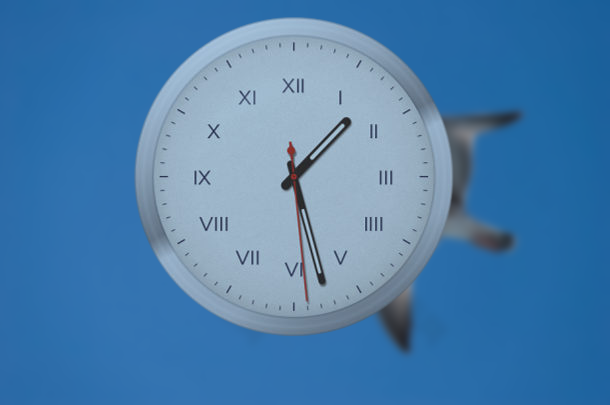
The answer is 1.27.29
